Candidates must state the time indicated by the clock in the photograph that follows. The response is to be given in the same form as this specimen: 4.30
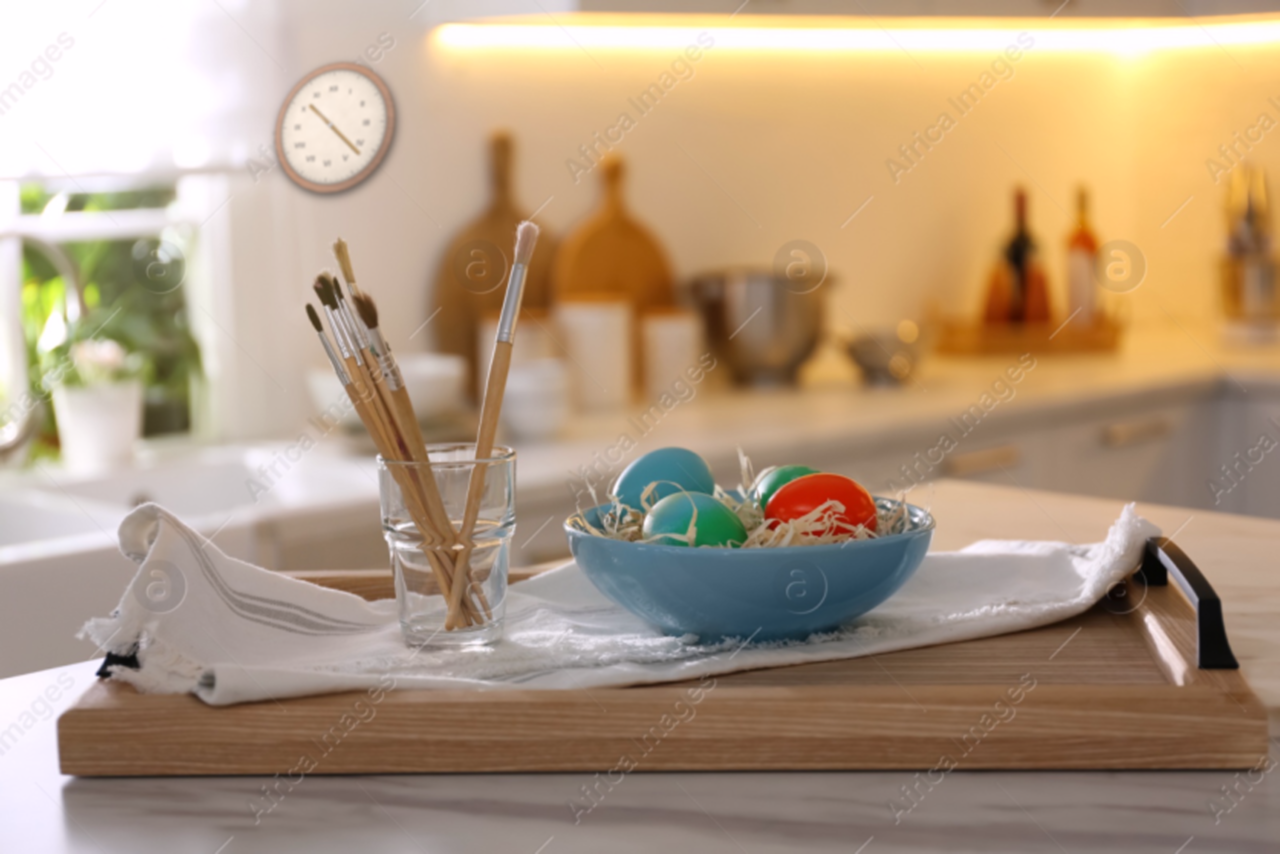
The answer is 10.22
